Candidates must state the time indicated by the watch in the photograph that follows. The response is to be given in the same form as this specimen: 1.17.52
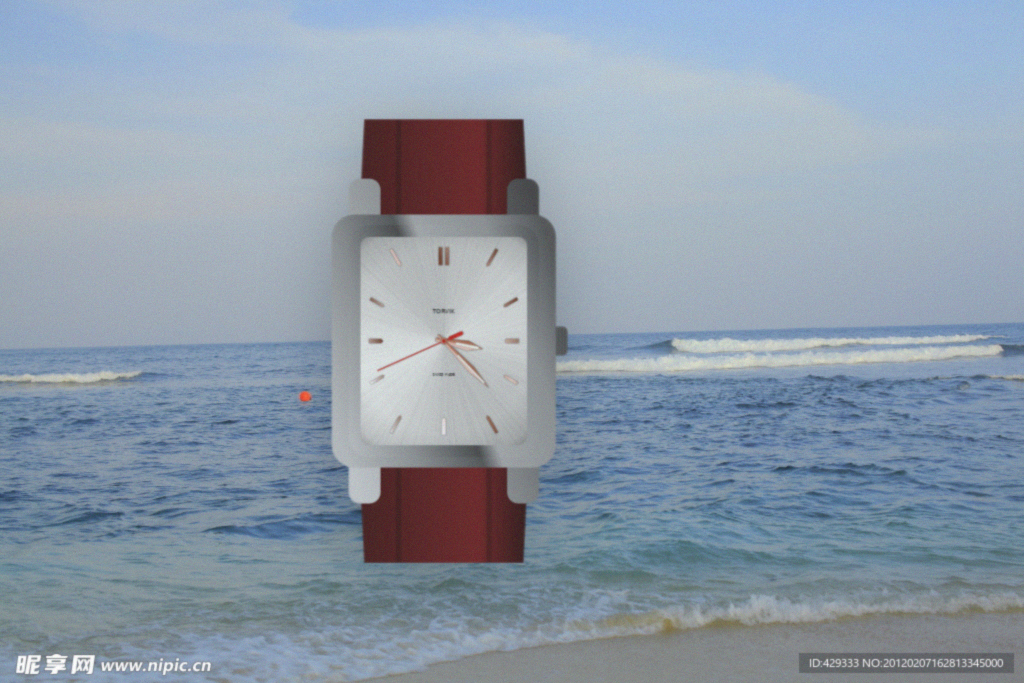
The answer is 3.22.41
